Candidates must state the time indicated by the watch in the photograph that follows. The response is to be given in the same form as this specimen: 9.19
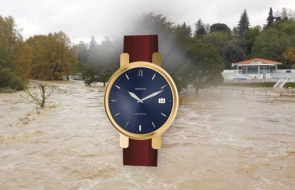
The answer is 10.11
